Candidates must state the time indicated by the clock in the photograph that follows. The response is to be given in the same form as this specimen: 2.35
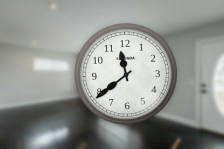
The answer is 11.39
